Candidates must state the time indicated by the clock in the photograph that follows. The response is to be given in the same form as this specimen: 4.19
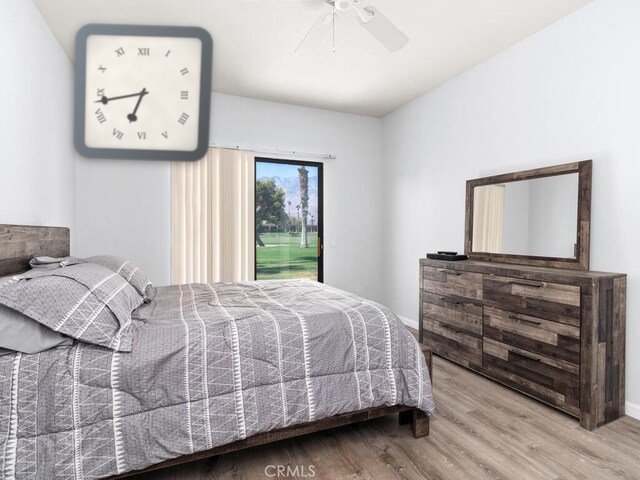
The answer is 6.43
